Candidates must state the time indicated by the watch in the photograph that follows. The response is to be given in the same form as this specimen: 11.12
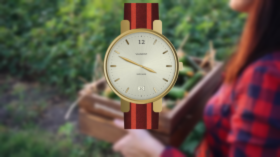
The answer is 3.49
